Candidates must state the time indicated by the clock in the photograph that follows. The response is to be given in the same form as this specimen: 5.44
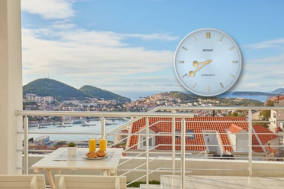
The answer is 8.39
